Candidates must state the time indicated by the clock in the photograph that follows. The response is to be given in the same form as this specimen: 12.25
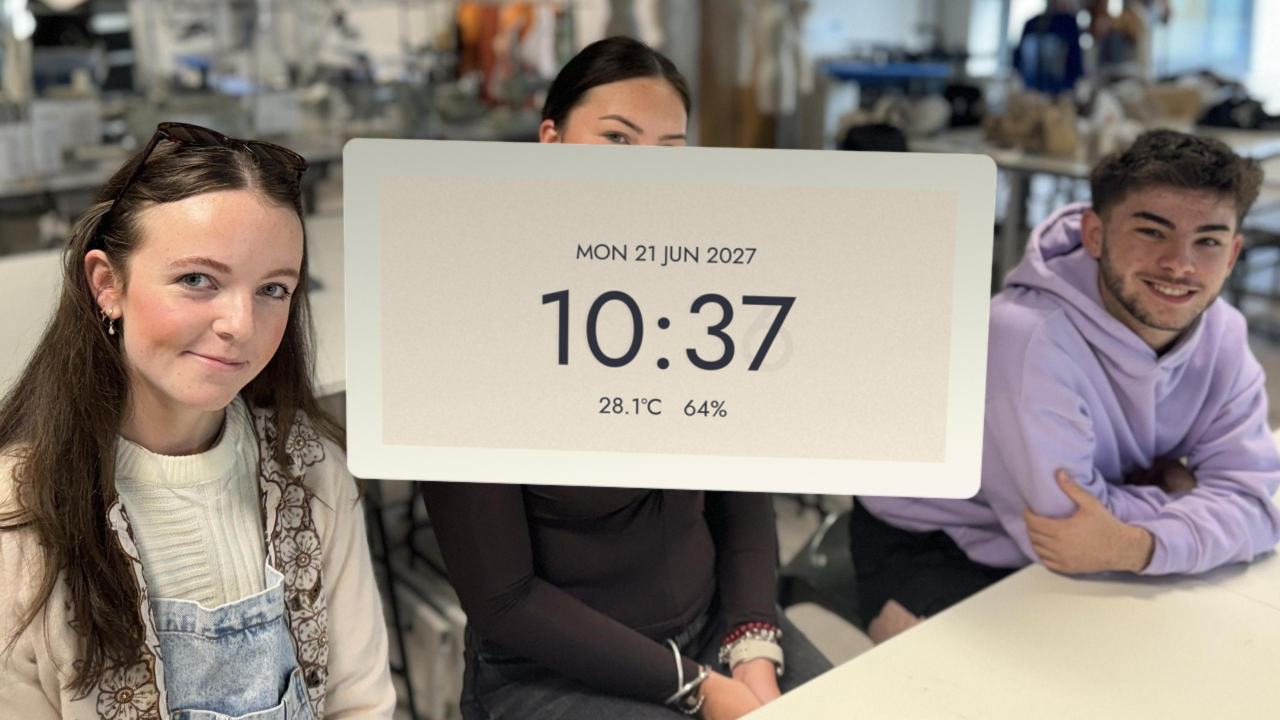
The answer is 10.37
